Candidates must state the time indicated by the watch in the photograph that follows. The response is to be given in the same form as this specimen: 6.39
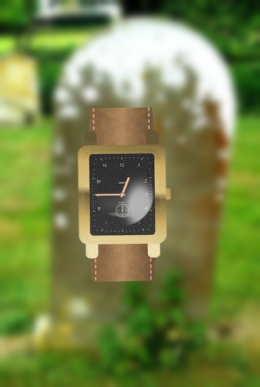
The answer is 12.45
